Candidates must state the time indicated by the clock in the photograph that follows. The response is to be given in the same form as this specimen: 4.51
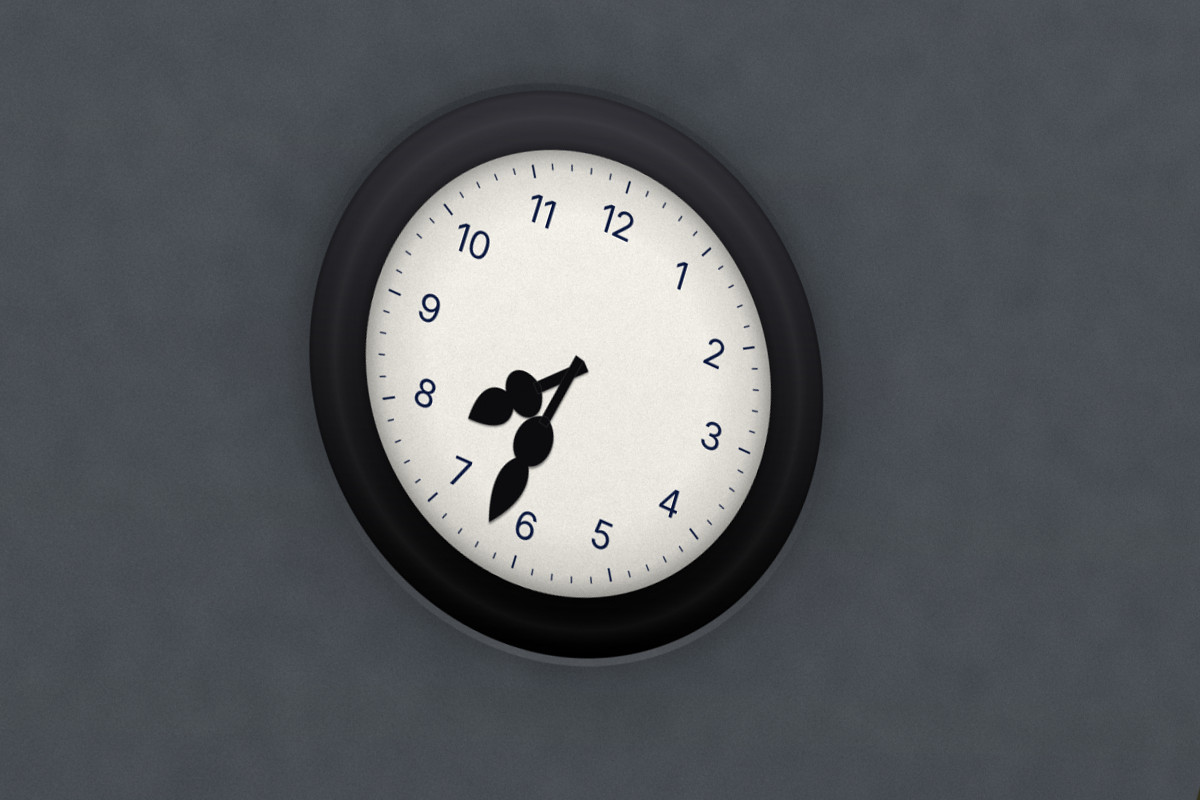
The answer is 7.32
